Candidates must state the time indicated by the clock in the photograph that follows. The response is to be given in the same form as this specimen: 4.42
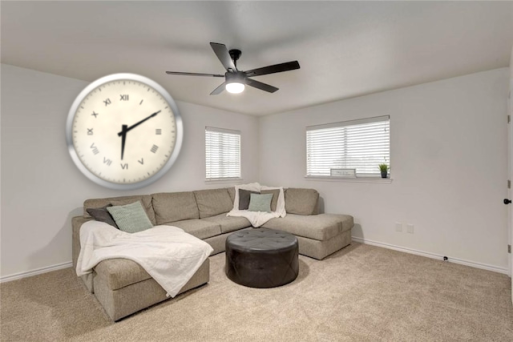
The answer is 6.10
